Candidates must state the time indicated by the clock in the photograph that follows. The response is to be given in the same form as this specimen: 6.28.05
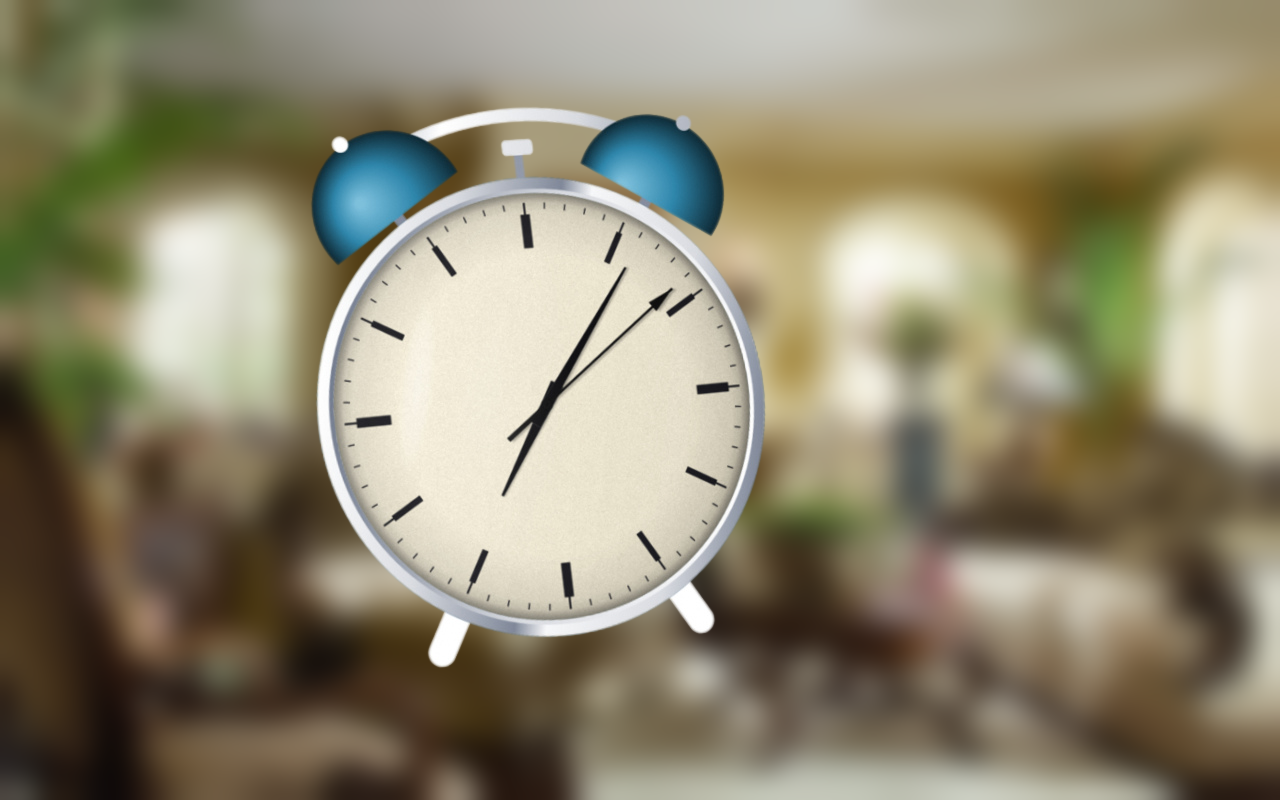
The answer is 7.06.09
